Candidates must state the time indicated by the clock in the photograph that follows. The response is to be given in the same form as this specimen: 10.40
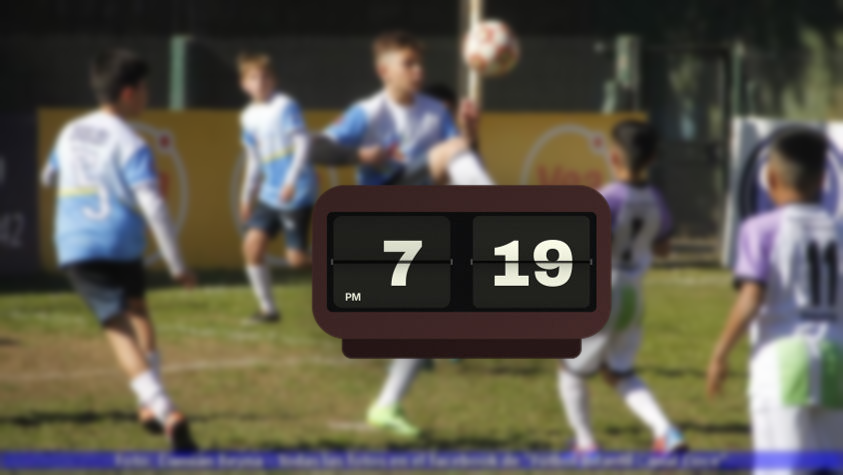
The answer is 7.19
